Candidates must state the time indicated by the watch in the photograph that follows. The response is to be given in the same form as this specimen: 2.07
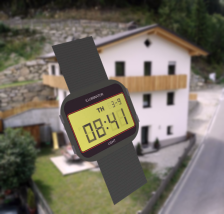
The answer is 8.41
